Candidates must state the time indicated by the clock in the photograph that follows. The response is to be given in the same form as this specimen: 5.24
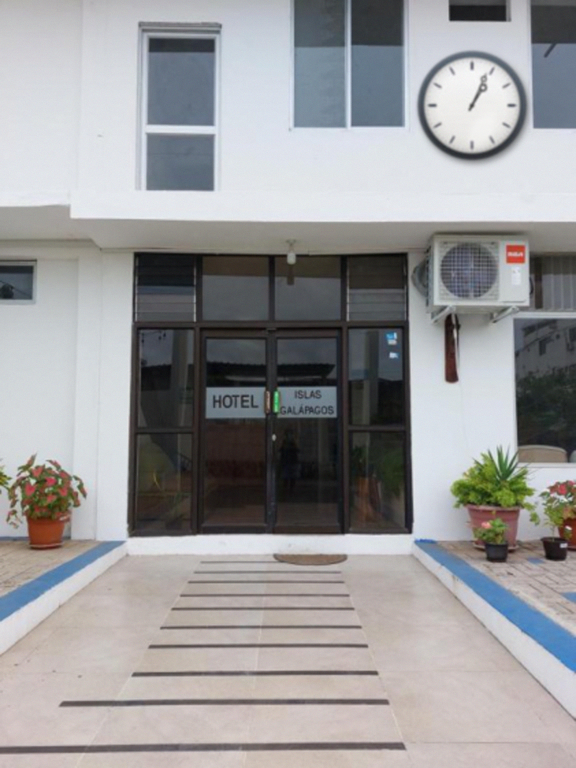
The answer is 1.04
